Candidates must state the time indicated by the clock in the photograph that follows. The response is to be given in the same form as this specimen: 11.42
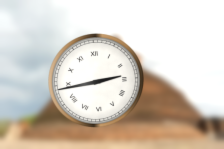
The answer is 2.44
